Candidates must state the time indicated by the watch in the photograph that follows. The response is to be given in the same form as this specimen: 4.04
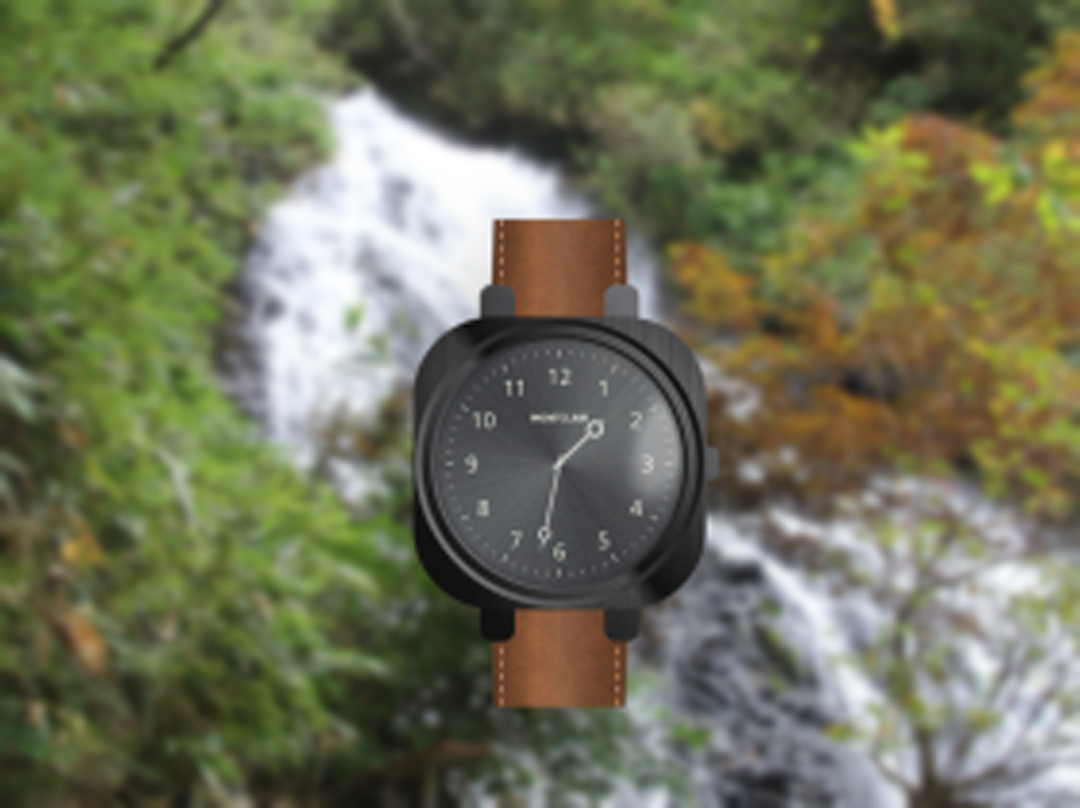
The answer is 1.32
